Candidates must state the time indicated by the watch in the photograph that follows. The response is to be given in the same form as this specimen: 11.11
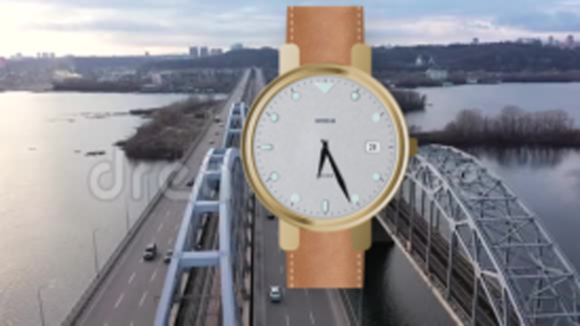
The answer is 6.26
